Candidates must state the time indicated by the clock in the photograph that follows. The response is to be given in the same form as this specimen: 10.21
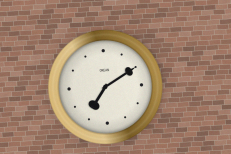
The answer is 7.10
